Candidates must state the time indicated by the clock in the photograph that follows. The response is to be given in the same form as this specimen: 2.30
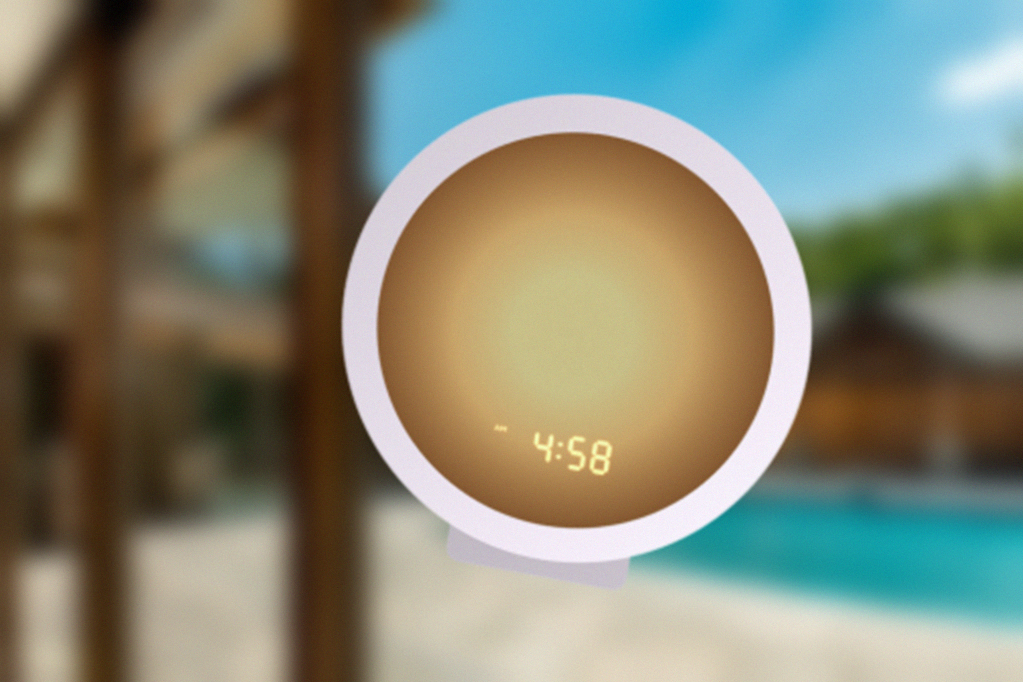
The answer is 4.58
